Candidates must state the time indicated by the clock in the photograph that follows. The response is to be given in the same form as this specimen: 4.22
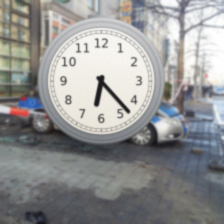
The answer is 6.23
